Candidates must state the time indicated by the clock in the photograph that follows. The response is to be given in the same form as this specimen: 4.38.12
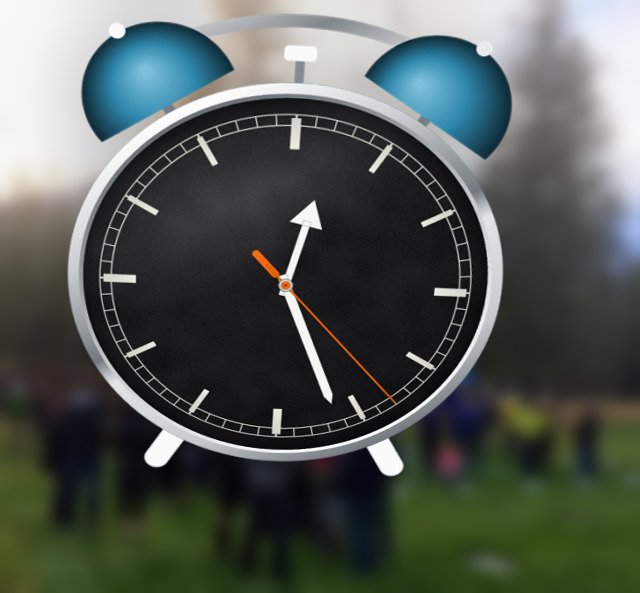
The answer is 12.26.23
